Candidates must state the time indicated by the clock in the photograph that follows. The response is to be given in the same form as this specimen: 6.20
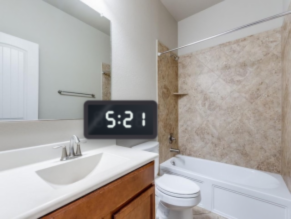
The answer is 5.21
